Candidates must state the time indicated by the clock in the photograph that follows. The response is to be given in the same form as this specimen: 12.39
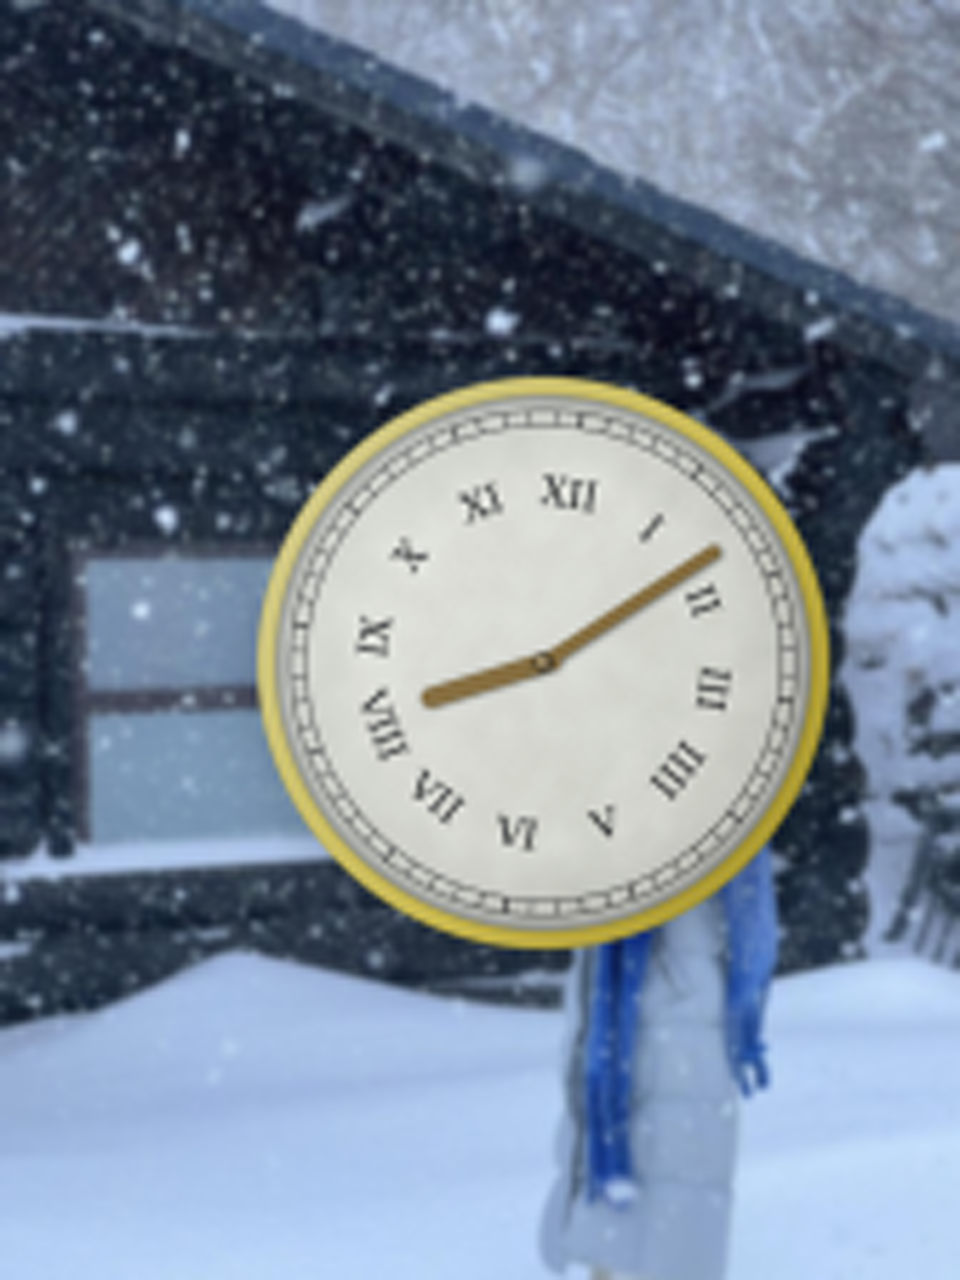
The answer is 8.08
